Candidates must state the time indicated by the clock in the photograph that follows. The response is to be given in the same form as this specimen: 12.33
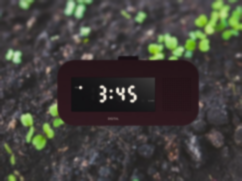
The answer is 3.45
